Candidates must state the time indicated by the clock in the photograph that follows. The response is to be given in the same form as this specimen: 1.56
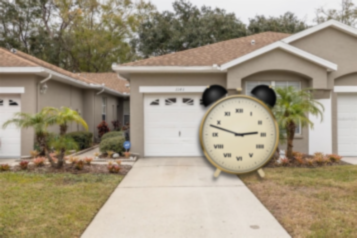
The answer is 2.48
